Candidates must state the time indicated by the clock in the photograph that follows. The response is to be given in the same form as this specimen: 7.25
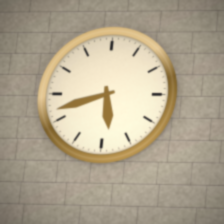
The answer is 5.42
